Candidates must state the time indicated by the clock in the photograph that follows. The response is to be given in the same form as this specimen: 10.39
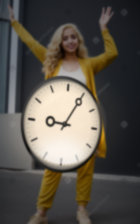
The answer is 9.05
